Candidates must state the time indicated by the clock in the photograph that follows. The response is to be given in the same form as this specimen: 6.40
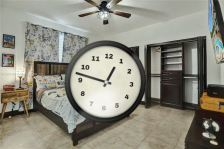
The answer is 12.47
